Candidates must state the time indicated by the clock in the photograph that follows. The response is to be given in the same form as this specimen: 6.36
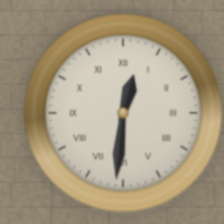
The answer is 12.31
